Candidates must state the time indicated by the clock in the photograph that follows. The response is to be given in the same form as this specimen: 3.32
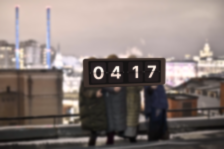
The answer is 4.17
